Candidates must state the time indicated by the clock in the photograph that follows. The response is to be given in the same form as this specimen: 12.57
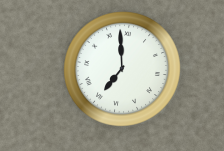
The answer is 6.58
